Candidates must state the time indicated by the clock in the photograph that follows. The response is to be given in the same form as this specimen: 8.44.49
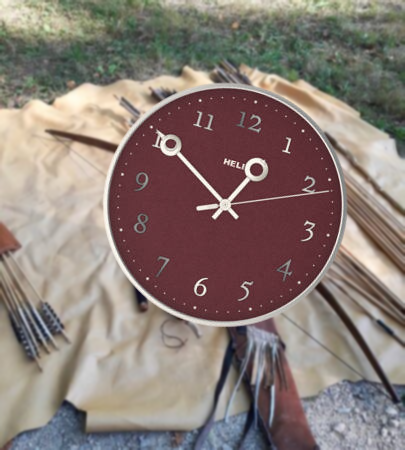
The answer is 12.50.11
